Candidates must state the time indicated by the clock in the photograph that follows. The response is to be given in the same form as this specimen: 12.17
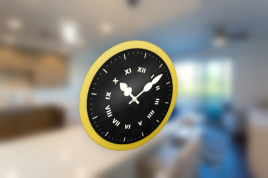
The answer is 10.07
